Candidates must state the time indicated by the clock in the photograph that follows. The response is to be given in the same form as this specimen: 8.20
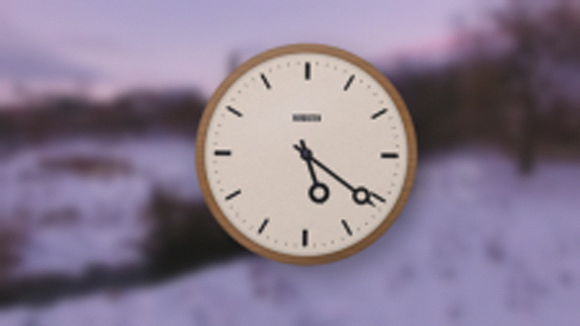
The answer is 5.21
